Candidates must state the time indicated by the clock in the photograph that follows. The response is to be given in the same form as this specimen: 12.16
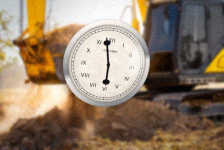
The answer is 5.58
